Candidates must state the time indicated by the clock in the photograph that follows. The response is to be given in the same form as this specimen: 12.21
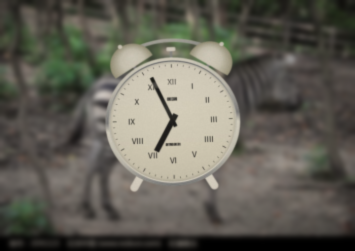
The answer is 6.56
